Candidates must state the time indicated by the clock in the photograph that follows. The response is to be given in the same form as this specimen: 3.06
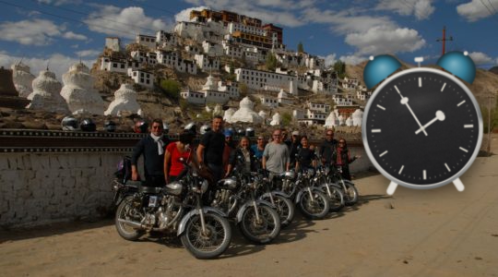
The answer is 1.55
